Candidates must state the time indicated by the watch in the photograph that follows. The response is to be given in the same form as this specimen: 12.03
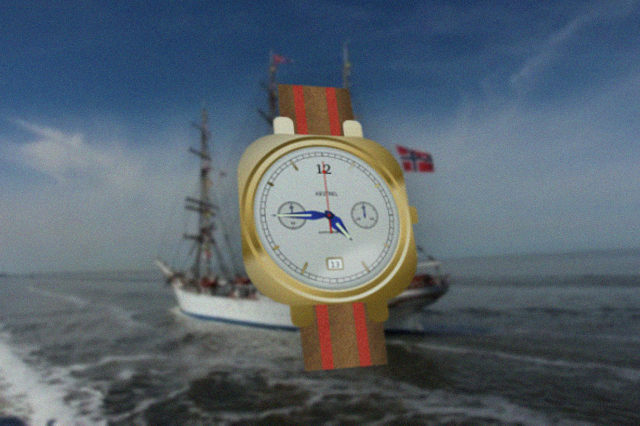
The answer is 4.45
